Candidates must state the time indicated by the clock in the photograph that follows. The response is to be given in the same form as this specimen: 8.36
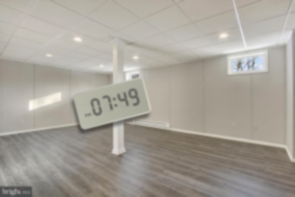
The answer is 7.49
